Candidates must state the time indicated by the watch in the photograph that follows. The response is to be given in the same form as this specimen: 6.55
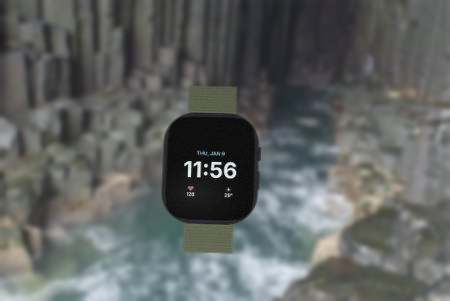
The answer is 11.56
